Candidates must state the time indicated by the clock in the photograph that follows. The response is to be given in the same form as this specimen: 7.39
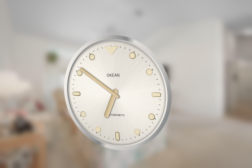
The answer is 6.51
